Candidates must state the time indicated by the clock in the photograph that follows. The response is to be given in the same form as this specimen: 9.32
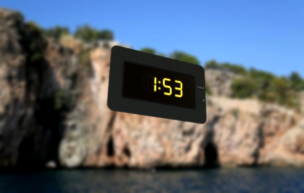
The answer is 1.53
